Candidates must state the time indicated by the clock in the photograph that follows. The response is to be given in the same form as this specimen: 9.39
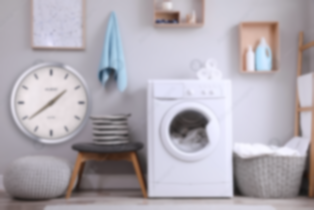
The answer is 1.39
